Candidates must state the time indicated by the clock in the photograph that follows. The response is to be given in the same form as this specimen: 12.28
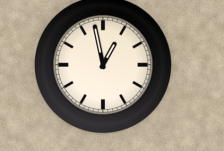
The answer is 12.58
